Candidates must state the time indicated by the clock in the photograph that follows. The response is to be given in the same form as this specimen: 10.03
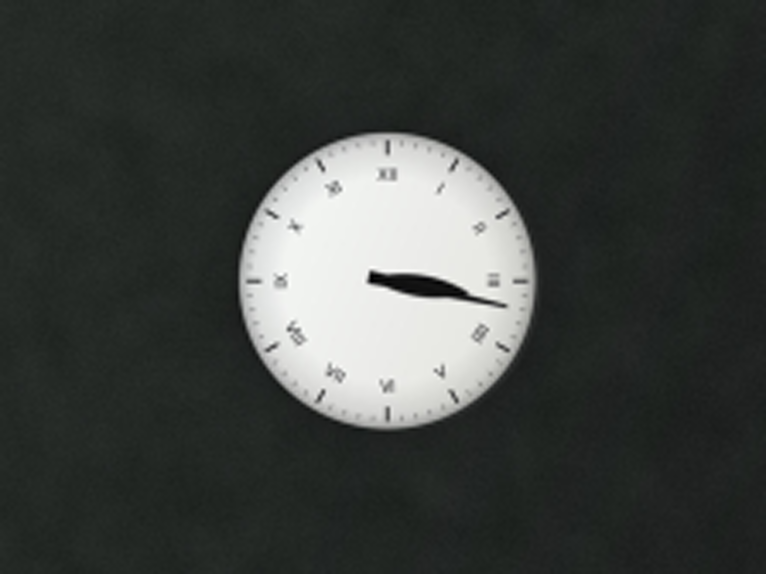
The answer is 3.17
